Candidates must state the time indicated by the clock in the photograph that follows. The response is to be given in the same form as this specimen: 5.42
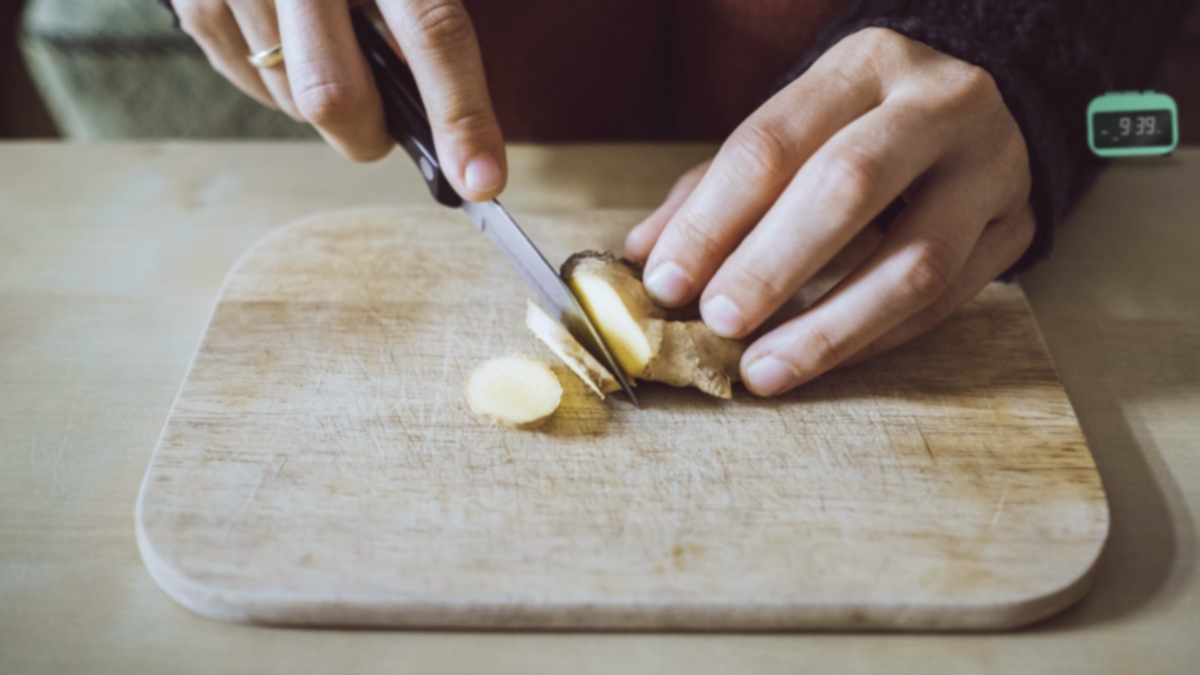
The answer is 9.39
